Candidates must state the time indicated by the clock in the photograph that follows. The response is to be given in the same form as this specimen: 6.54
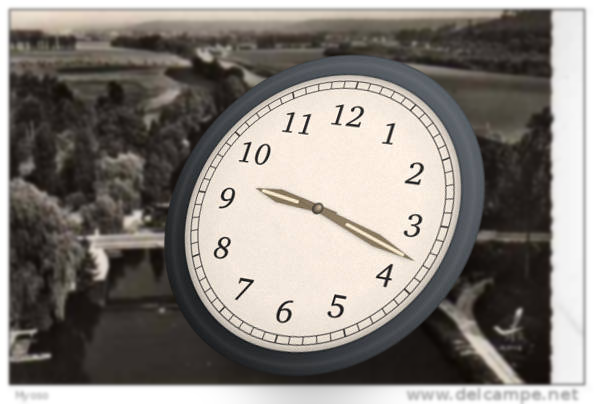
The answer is 9.18
